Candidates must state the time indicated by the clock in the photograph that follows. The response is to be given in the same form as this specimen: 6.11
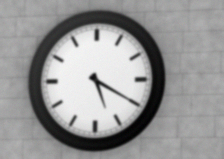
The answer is 5.20
